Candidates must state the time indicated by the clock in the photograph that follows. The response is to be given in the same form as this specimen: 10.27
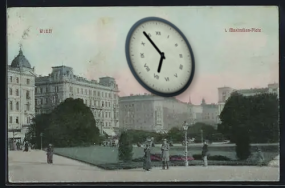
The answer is 6.54
